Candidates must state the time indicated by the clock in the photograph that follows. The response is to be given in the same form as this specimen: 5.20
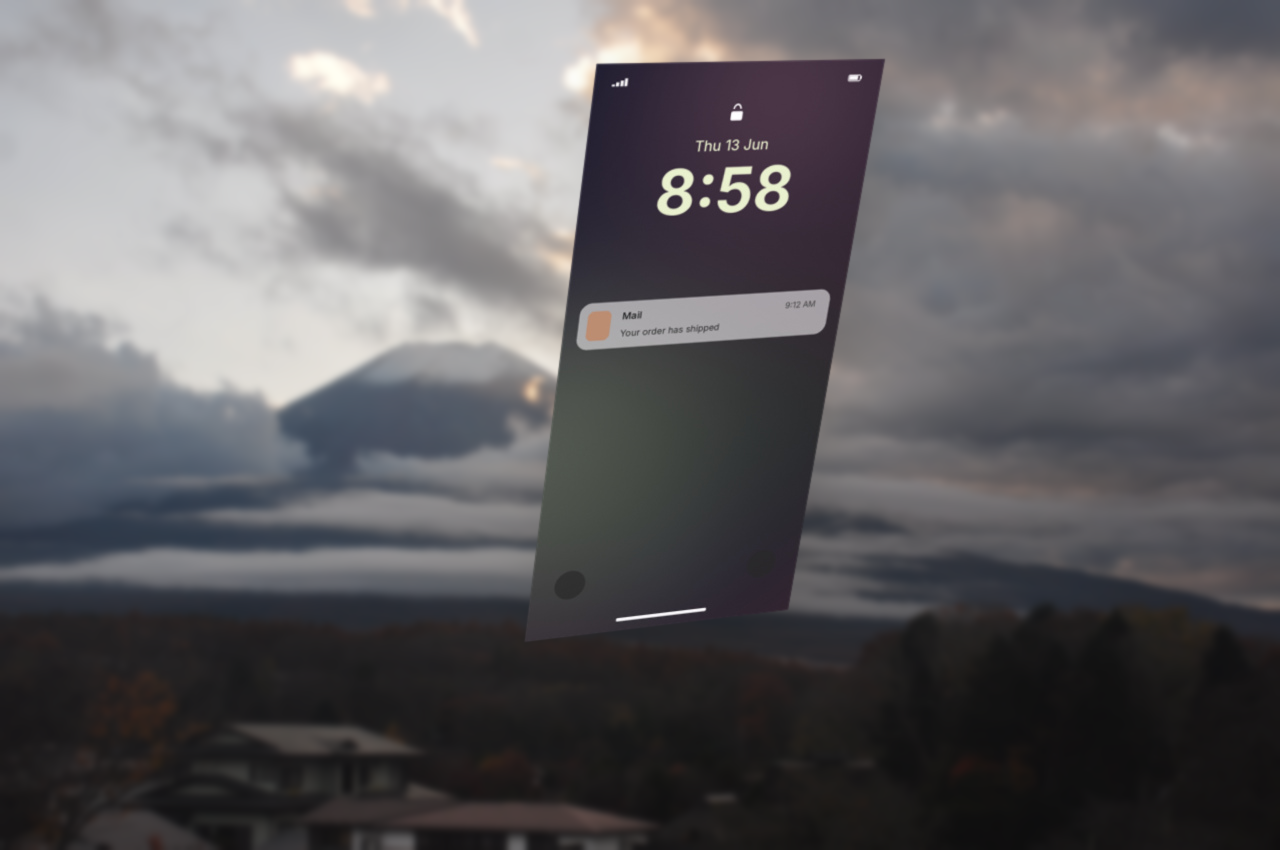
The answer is 8.58
